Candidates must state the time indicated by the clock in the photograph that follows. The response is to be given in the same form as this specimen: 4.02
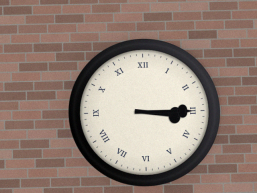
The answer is 3.15
